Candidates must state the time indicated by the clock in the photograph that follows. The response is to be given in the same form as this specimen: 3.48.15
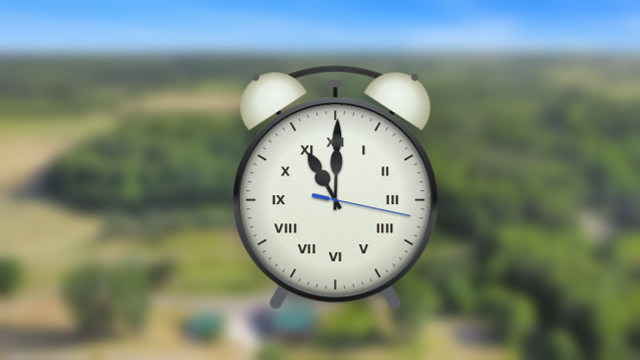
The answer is 11.00.17
